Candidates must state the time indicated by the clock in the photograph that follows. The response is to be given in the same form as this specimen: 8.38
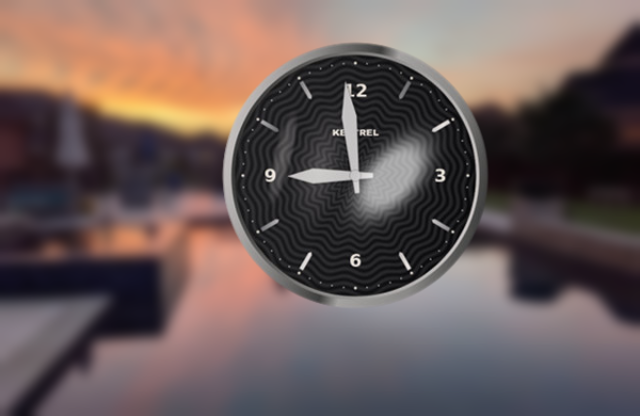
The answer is 8.59
